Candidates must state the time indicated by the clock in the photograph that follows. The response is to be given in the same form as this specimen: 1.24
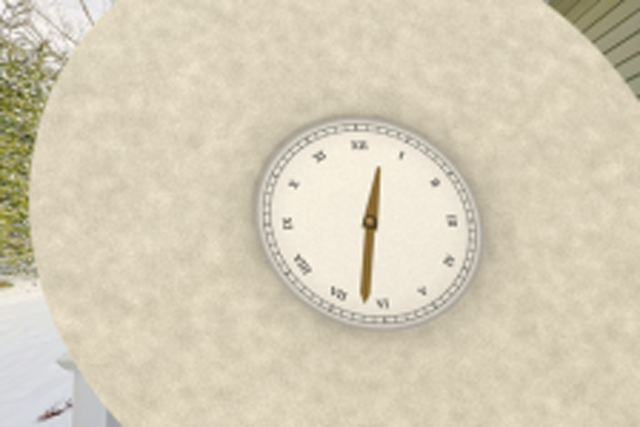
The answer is 12.32
